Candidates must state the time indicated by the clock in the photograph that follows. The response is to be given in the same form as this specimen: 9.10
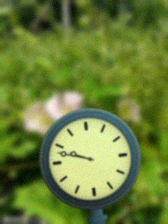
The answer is 9.48
